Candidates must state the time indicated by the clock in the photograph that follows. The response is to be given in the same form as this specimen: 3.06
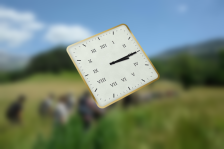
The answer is 3.15
